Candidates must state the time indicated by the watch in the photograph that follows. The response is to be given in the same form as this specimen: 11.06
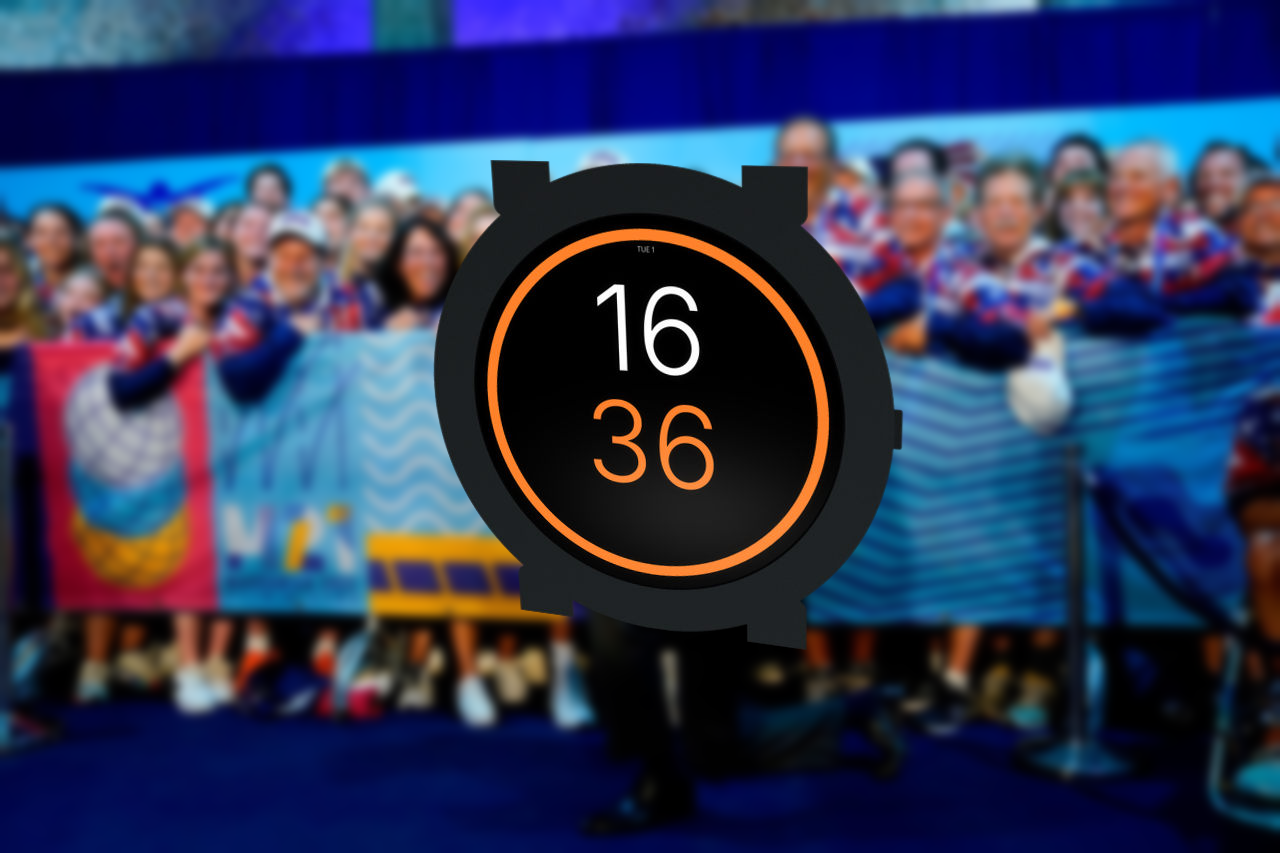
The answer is 16.36
